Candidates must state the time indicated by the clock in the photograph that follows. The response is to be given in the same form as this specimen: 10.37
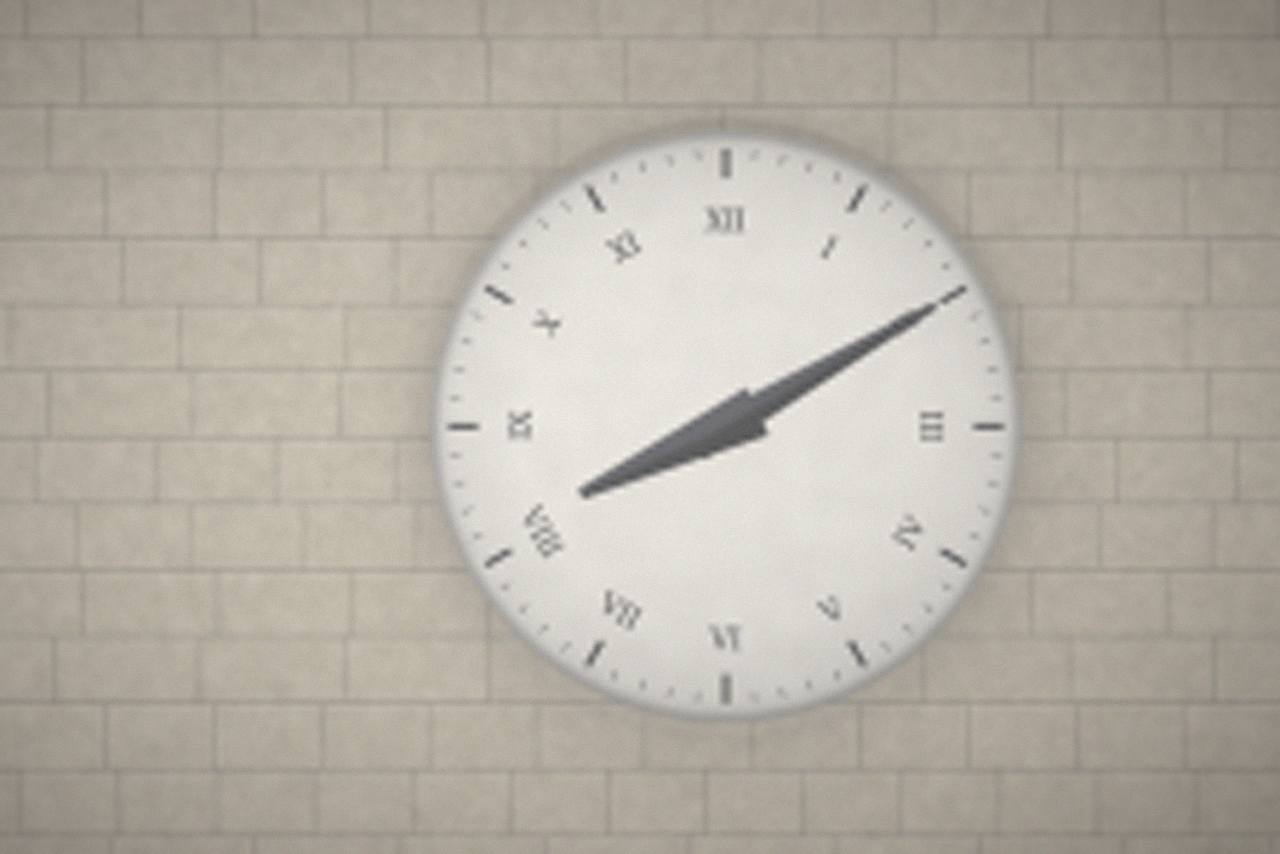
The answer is 8.10
